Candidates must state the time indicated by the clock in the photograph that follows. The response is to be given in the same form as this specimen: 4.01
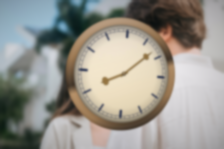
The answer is 8.08
